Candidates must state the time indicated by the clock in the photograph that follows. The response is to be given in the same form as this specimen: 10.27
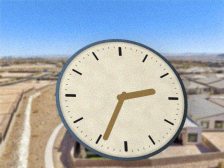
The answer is 2.34
